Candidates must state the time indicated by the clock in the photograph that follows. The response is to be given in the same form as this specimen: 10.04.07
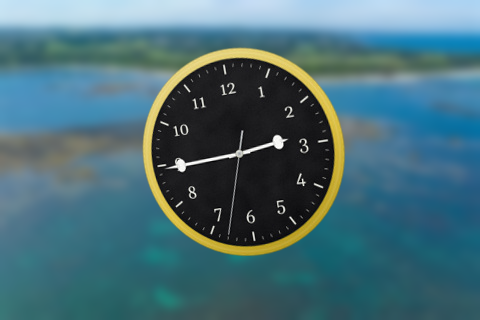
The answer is 2.44.33
